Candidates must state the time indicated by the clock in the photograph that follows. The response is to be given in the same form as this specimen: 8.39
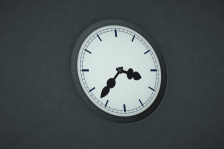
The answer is 3.37
